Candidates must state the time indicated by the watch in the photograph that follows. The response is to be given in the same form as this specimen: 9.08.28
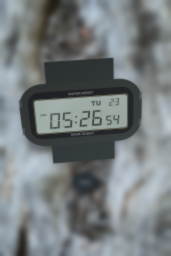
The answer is 5.26.54
